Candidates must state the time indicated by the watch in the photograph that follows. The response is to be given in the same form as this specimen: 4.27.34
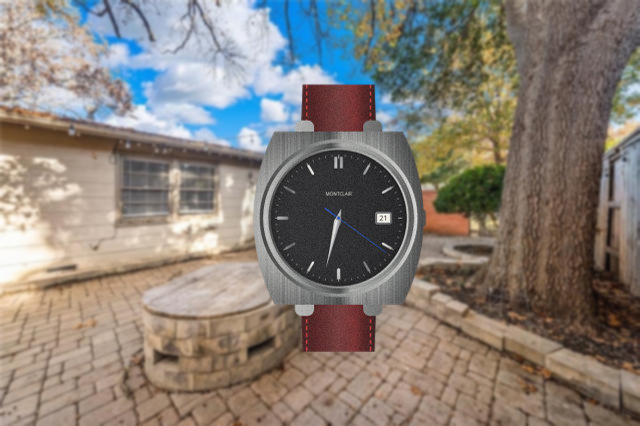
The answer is 6.32.21
